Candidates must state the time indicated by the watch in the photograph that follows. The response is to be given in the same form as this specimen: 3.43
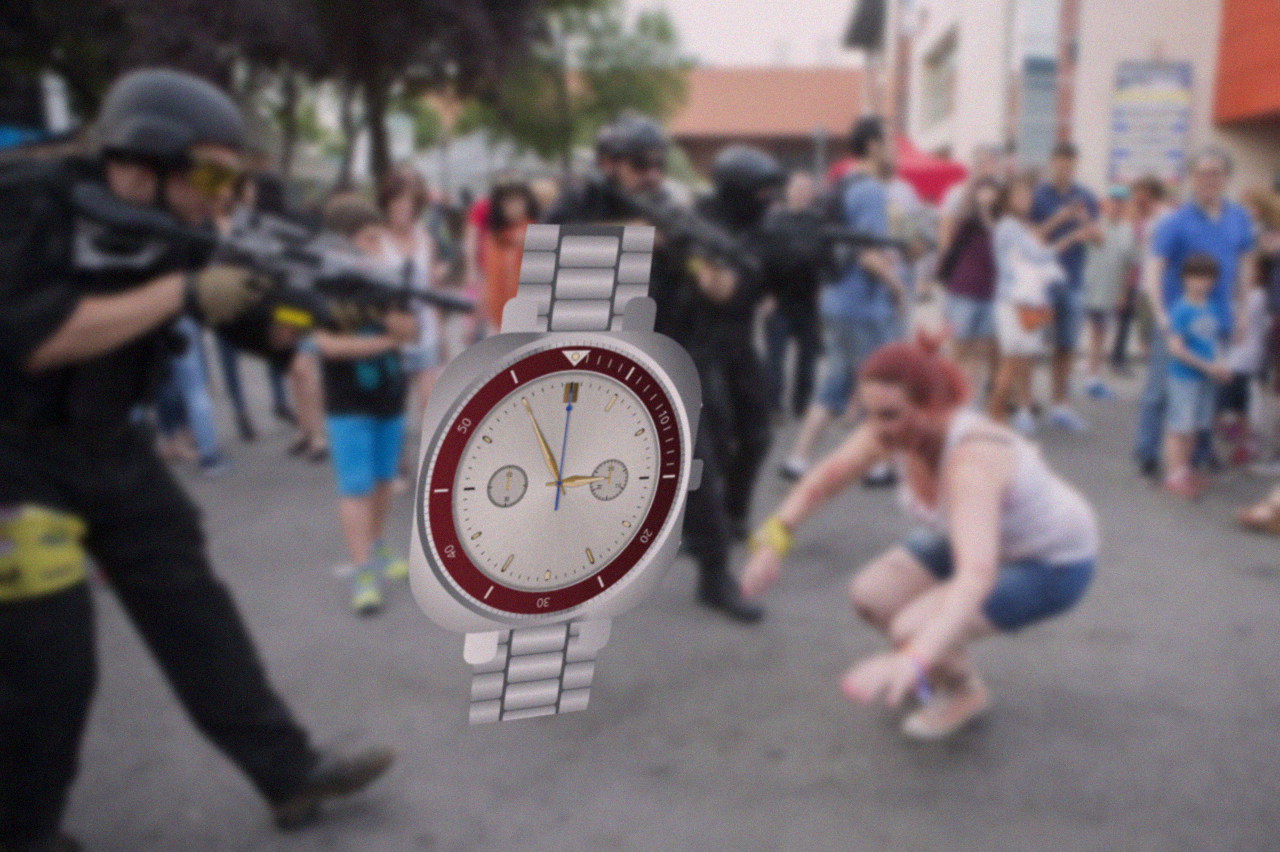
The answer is 2.55
